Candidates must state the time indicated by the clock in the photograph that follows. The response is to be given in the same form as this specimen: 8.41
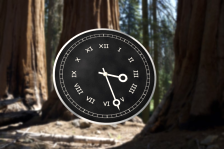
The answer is 3.27
